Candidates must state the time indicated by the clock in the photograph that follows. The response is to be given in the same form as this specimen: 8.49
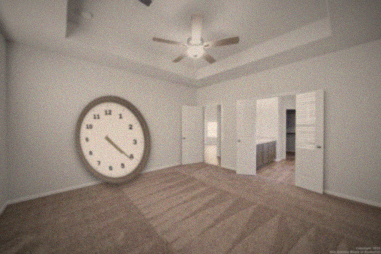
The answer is 4.21
